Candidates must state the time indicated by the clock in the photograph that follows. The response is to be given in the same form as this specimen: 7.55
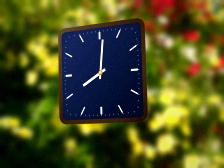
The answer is 8.01
